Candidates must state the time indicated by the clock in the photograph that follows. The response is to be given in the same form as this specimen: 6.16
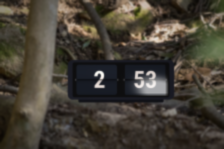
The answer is 2.53
